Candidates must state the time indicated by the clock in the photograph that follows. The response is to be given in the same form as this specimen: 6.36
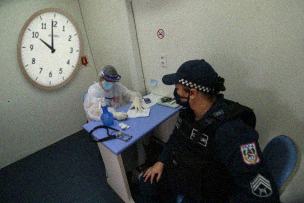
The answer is 9.59
